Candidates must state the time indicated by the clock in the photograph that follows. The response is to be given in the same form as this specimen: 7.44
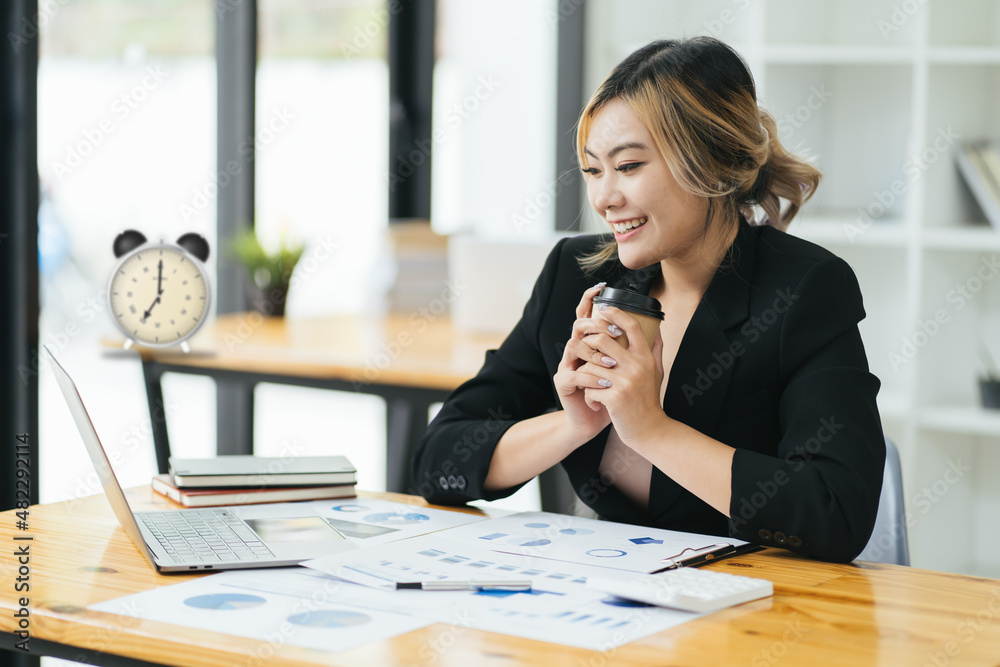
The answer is 7.00
